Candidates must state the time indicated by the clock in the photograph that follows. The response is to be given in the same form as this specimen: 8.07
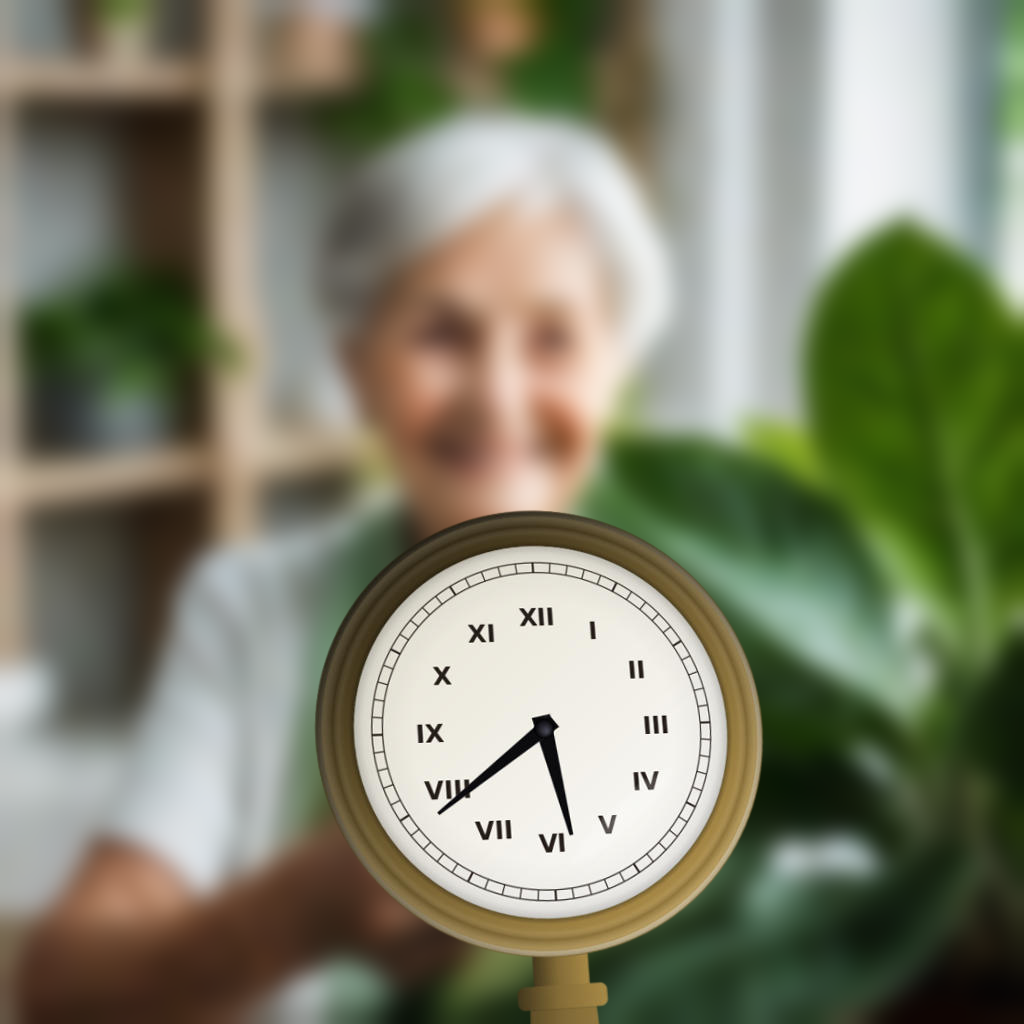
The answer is 5.39
